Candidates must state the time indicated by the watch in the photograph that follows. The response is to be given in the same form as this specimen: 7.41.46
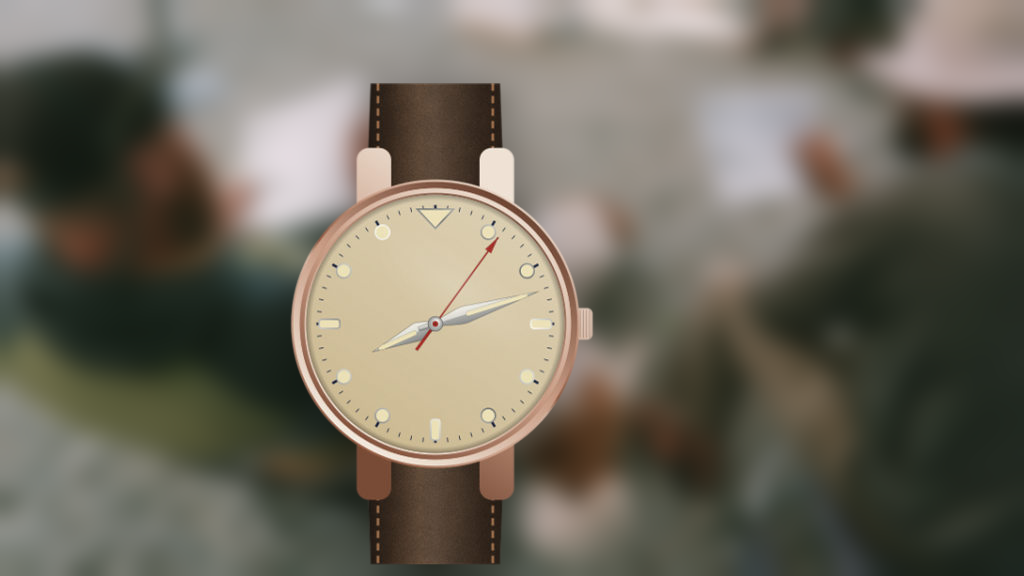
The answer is 8.12.06
